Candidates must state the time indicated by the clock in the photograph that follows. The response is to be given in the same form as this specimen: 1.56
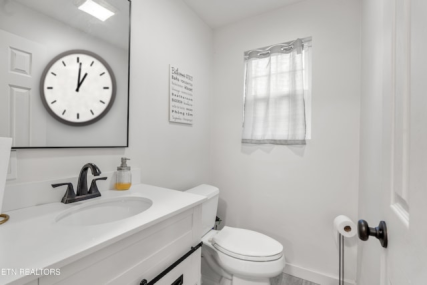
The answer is 1.01
